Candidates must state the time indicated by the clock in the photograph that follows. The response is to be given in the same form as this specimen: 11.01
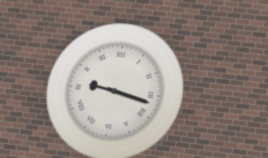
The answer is 9.17
